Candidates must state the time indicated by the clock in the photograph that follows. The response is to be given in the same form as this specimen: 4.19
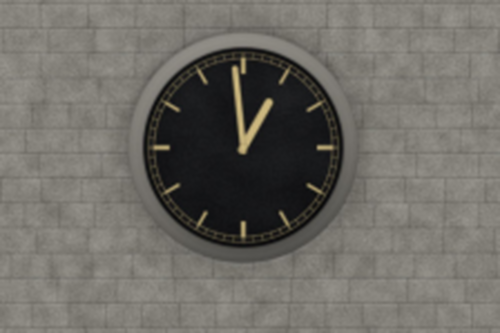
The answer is 12.59
